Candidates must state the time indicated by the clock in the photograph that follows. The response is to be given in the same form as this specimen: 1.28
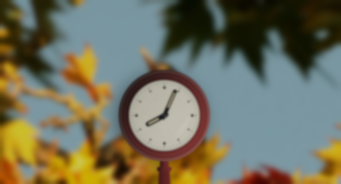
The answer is 8.04
